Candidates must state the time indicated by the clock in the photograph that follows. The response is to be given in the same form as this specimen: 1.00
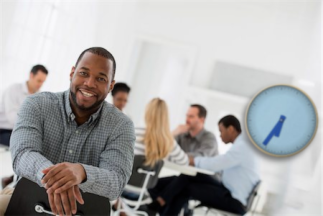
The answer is 6.36
